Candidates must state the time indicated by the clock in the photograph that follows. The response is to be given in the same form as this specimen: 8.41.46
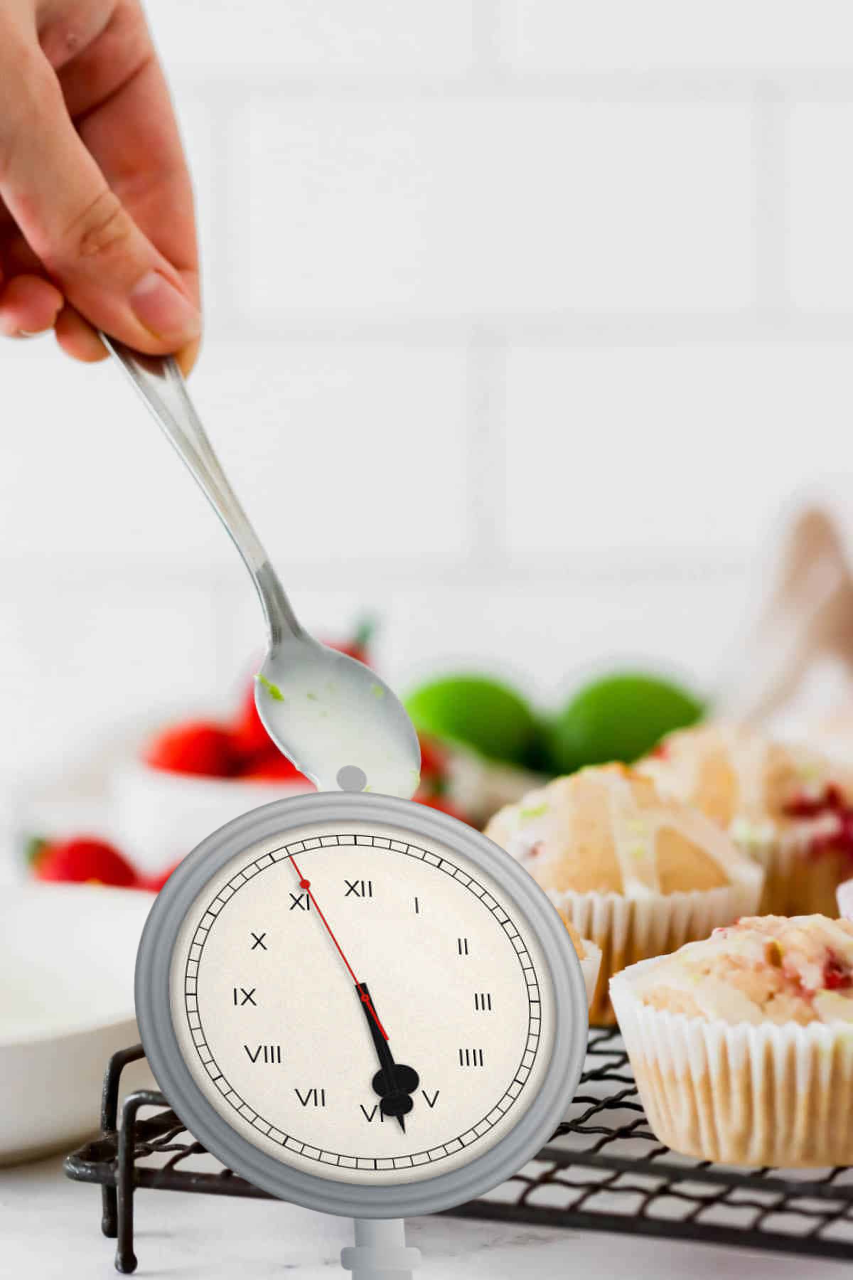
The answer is 5.27.56
